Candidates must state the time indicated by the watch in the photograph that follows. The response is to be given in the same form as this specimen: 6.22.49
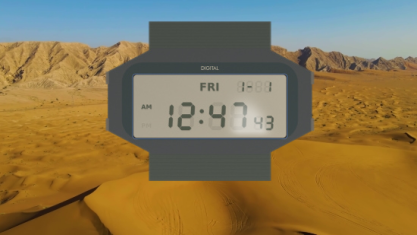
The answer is 12.47.43
